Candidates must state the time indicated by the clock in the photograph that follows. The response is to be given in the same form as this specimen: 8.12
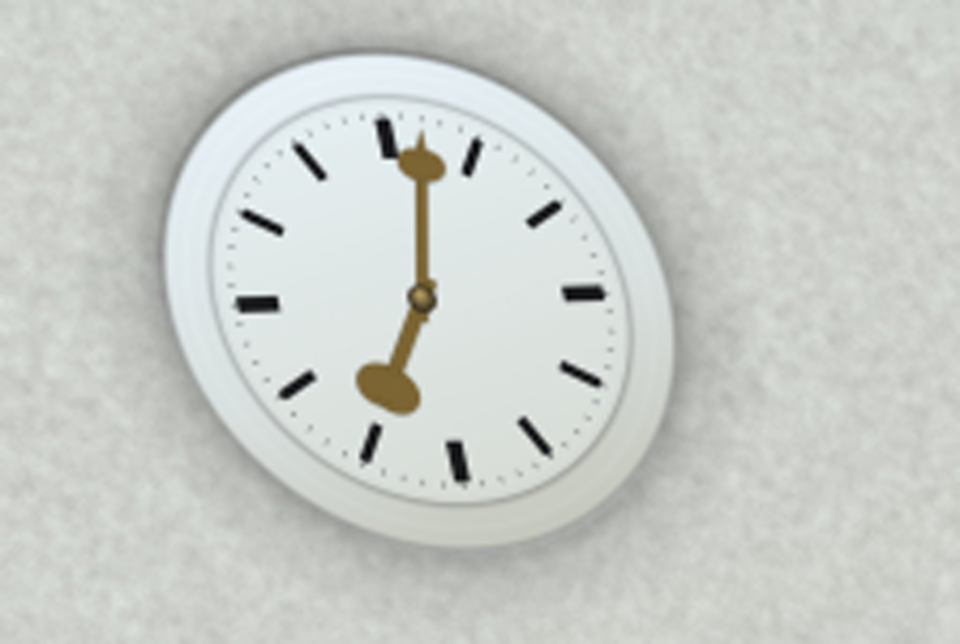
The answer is 7.02
